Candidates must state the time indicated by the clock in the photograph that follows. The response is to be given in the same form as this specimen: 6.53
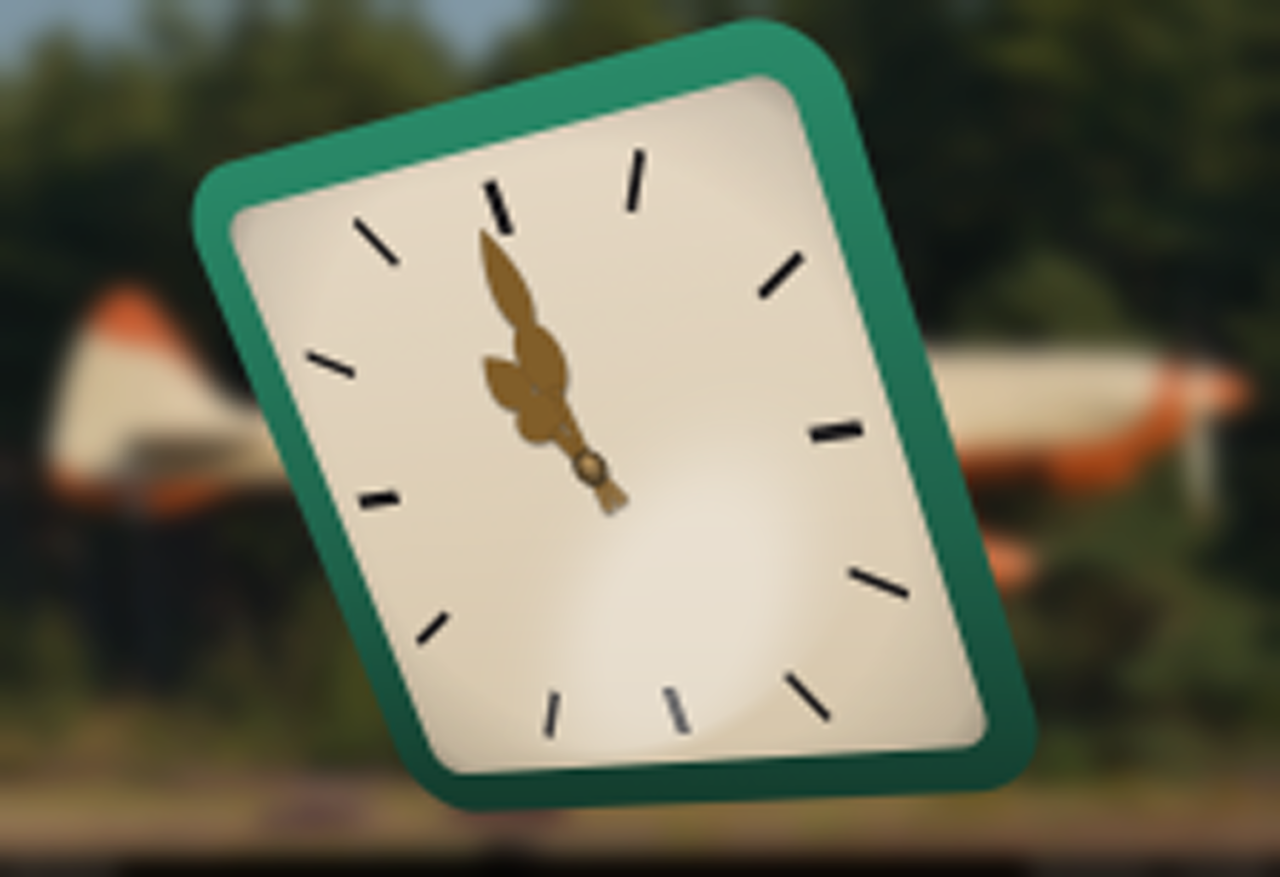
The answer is 10.59
